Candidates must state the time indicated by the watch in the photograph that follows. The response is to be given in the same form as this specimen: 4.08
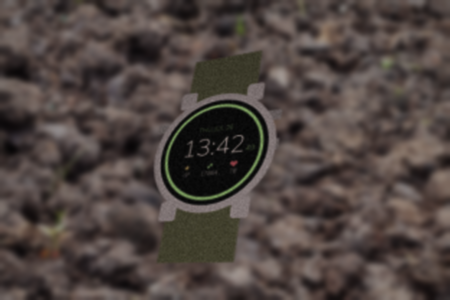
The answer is 13.42
